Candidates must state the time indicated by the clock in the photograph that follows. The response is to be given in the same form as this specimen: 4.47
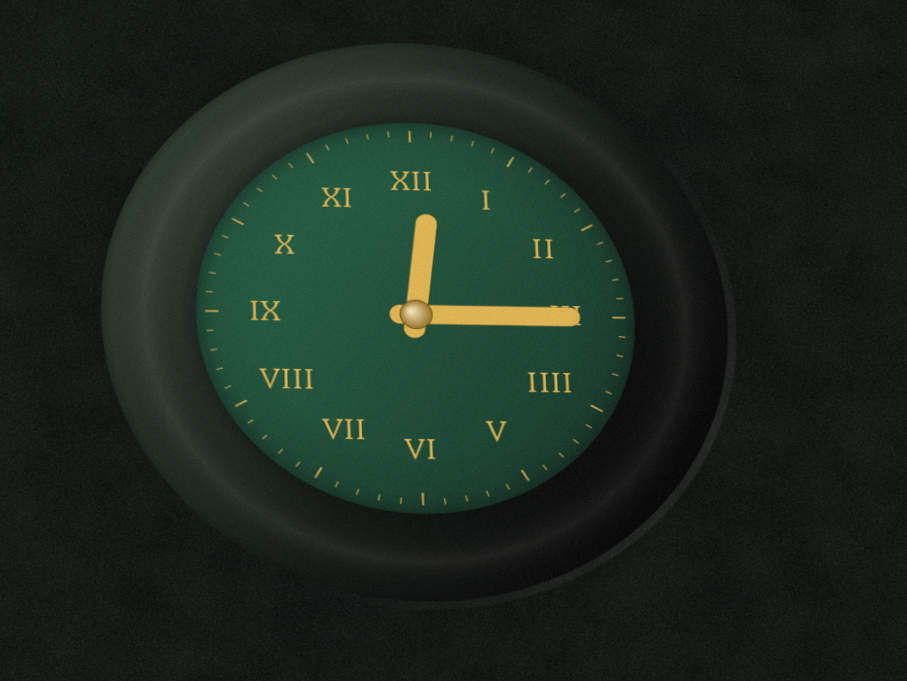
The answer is 12.15
